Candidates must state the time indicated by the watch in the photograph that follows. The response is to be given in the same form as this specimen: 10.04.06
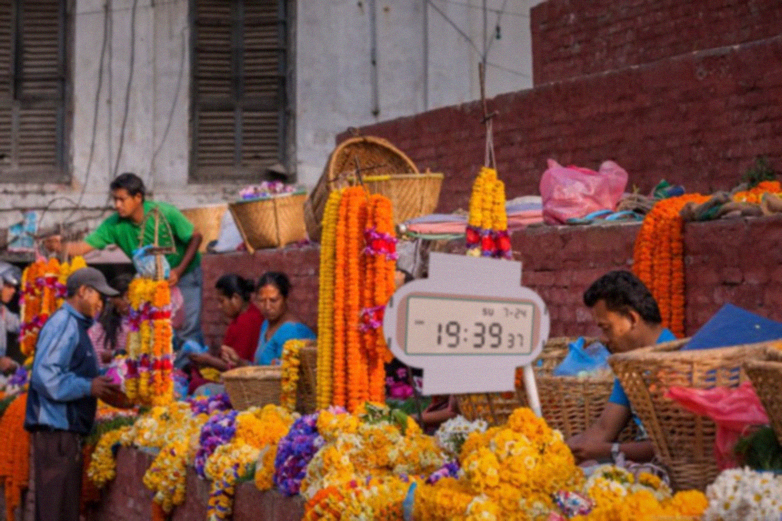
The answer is 19.39.37
